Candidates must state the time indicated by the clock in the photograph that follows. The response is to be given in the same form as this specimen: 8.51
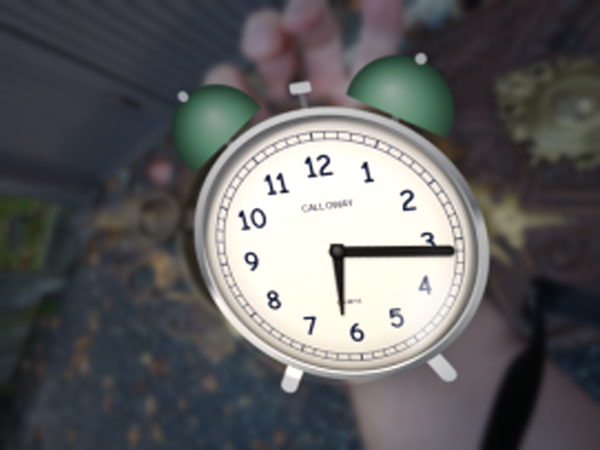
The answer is 6.16
